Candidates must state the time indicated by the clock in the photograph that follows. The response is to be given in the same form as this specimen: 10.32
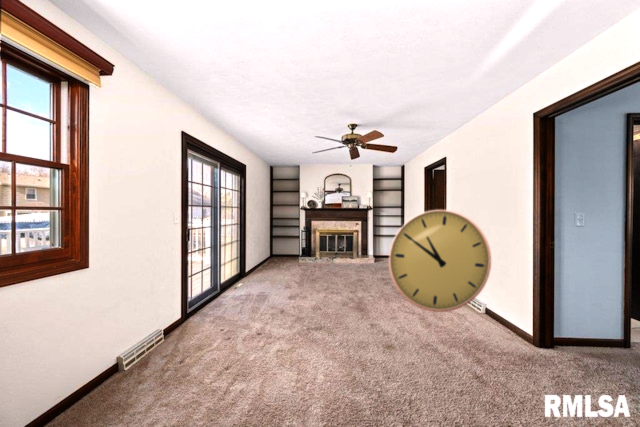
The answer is 10.50
